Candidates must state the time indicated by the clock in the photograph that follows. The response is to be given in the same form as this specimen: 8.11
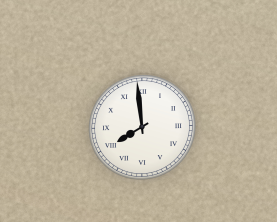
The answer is 7.59
